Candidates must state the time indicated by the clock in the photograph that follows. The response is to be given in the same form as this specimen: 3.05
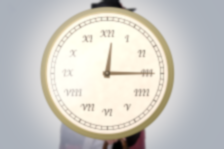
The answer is 12.15
